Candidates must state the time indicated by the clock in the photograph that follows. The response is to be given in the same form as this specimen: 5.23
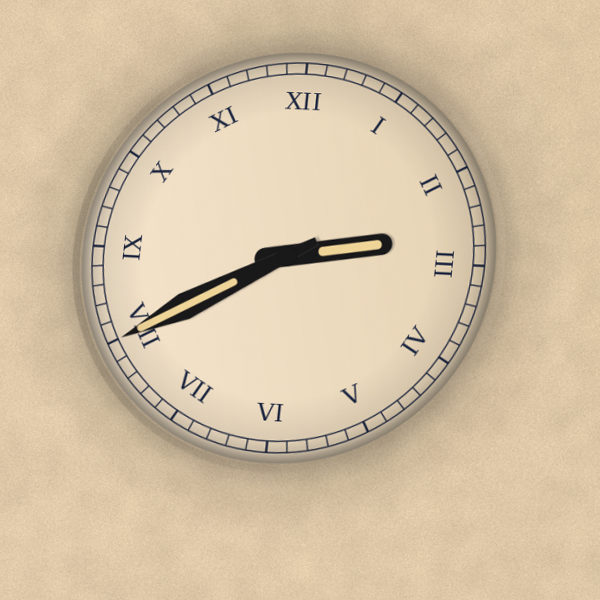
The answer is 2.40
